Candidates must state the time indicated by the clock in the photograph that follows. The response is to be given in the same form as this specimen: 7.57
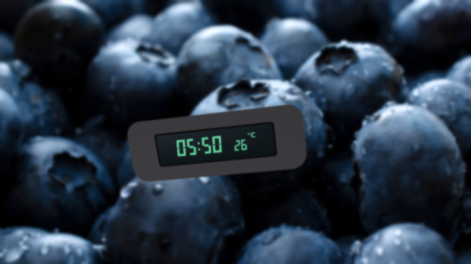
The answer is 5.50
